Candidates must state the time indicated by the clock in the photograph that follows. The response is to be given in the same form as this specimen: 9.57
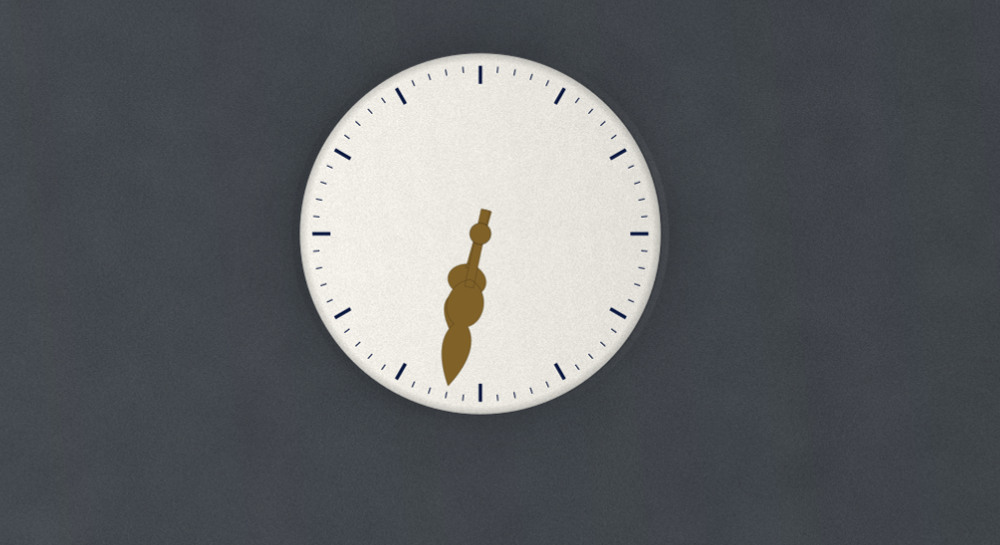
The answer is 6.32
